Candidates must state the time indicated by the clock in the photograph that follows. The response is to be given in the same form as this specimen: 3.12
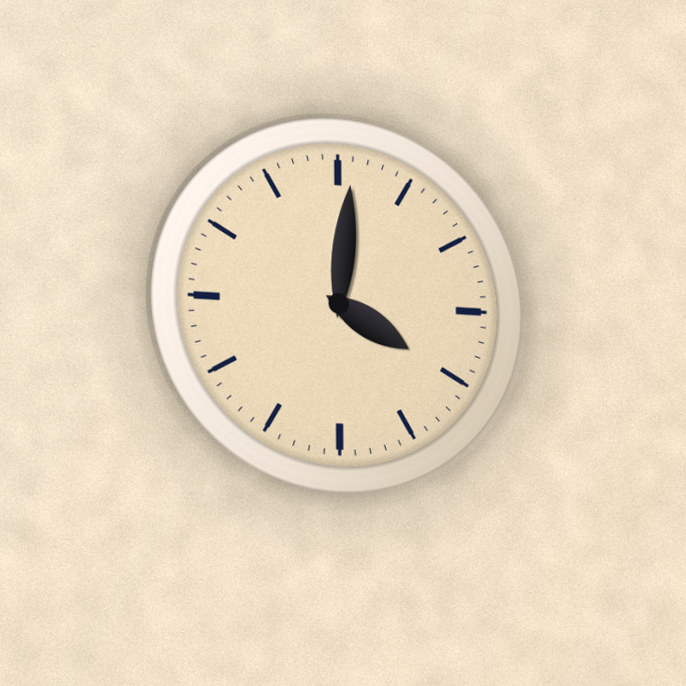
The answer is 4.01
